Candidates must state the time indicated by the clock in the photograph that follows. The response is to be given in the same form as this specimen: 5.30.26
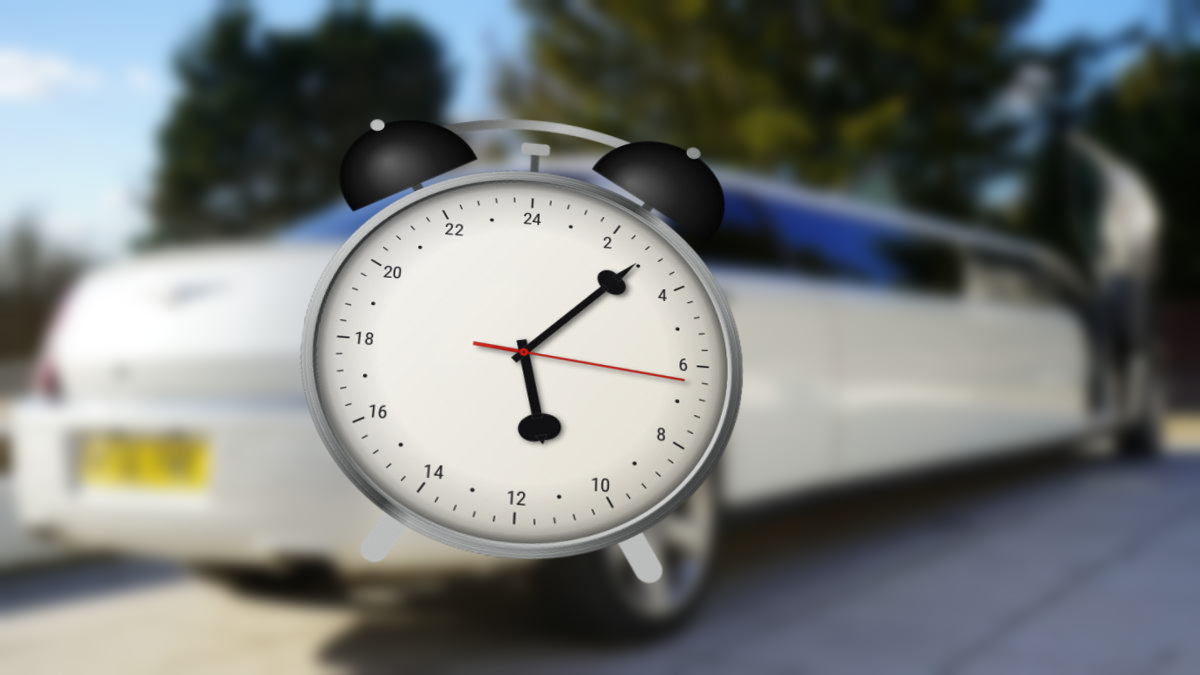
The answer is 11.07.16
